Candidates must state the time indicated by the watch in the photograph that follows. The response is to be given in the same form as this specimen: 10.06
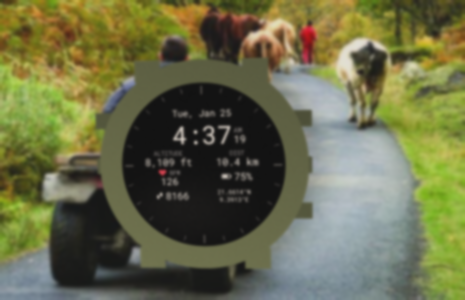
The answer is 4.37
